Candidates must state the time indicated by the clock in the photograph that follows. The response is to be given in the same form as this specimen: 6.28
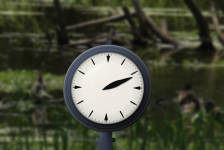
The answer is 2.11
